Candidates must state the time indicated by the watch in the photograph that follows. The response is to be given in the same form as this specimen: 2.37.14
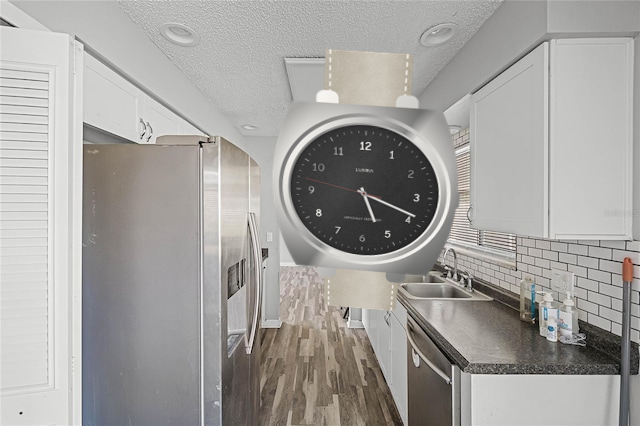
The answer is 5.18.47
